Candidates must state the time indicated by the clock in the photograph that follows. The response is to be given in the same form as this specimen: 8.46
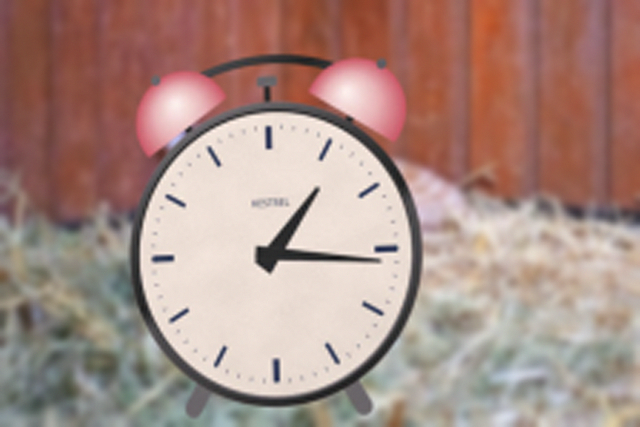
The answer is 1.16
